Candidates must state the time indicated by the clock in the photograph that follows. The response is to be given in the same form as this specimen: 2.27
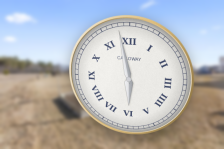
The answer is 5.58
